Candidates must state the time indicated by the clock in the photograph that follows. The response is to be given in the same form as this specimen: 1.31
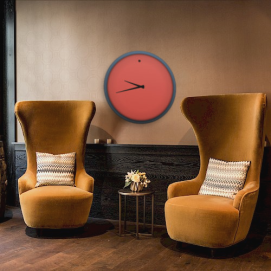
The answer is 9.43
